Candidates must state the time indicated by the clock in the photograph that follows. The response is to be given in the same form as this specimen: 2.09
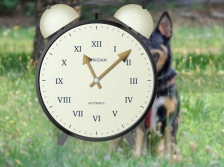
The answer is 11.08
